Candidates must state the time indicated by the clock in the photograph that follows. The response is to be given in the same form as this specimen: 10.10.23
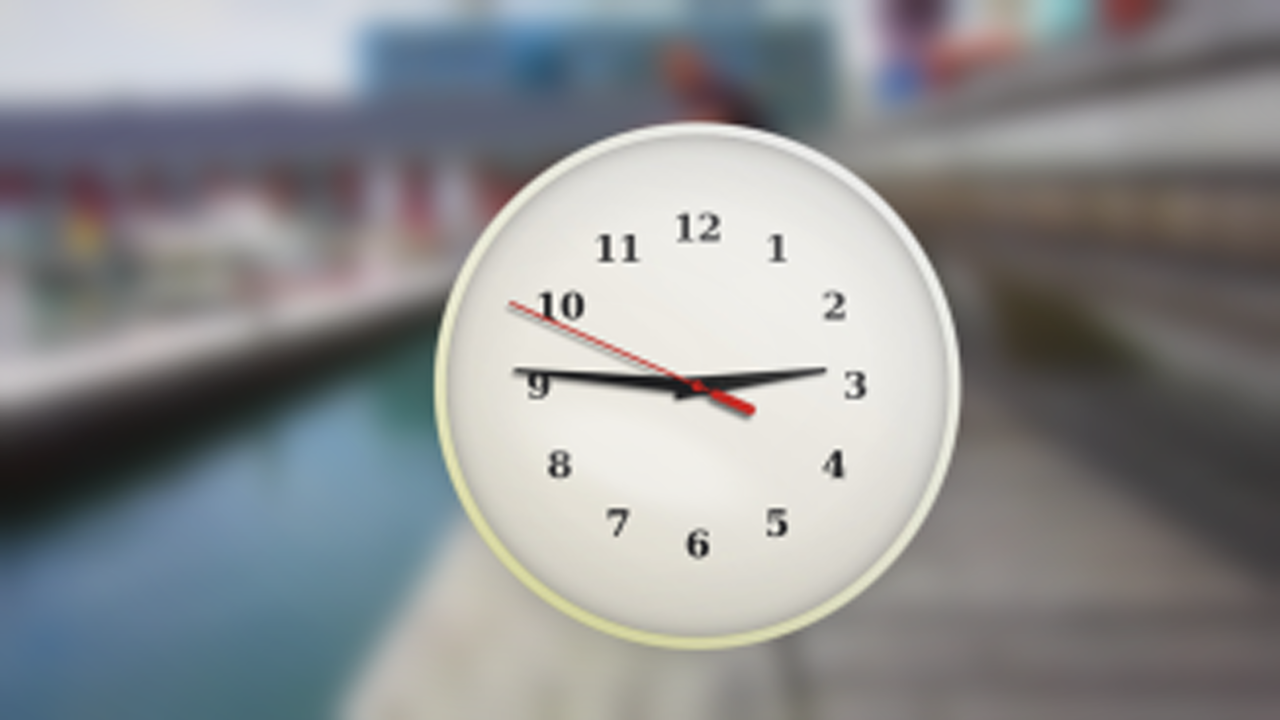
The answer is 2.45.49
